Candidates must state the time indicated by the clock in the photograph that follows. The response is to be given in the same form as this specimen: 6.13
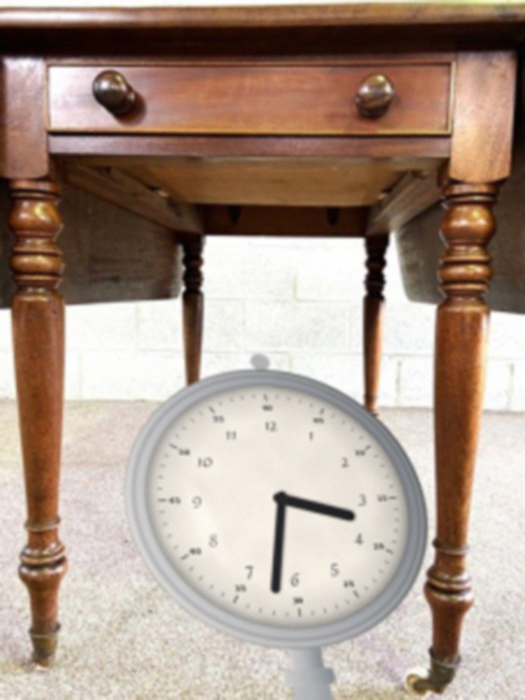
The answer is 3.32
